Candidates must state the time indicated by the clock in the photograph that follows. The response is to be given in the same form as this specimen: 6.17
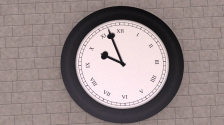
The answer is 9.57
